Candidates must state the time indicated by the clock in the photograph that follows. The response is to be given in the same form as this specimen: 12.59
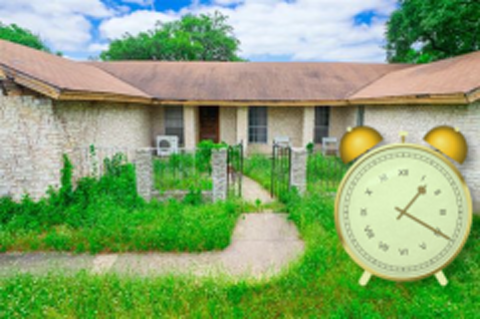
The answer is 1.20
